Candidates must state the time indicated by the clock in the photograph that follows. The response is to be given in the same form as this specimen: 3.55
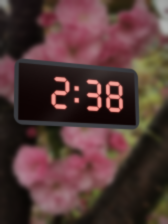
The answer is 2.38
